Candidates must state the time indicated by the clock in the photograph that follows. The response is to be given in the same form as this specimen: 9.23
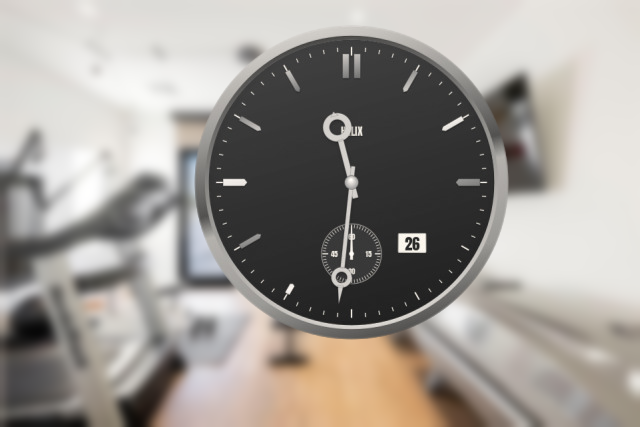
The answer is 11.31
